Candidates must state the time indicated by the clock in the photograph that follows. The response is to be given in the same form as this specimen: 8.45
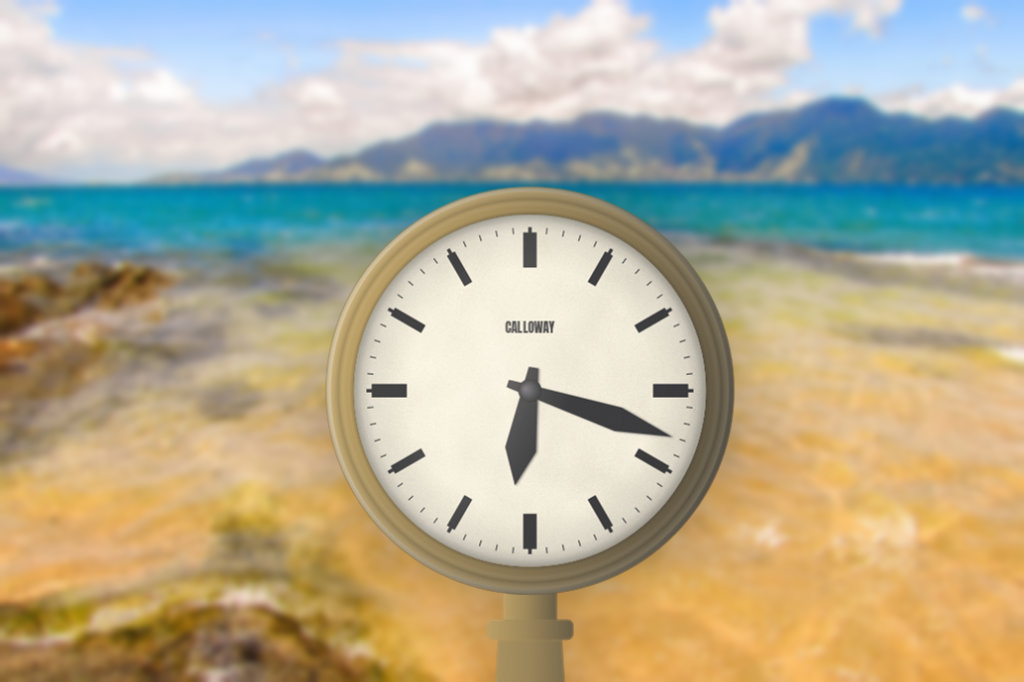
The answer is 6.18
